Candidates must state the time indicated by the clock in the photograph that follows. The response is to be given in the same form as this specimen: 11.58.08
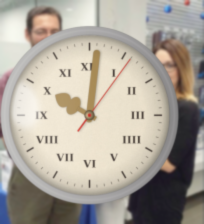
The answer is 10.01.06
